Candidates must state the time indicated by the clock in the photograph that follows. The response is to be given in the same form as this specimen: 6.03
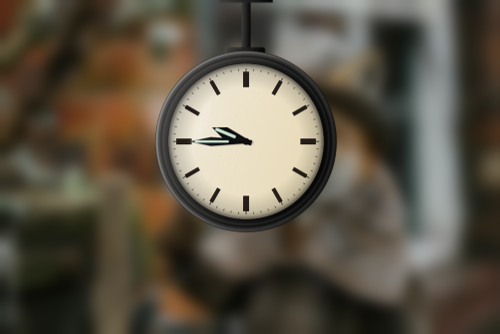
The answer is 9.45
